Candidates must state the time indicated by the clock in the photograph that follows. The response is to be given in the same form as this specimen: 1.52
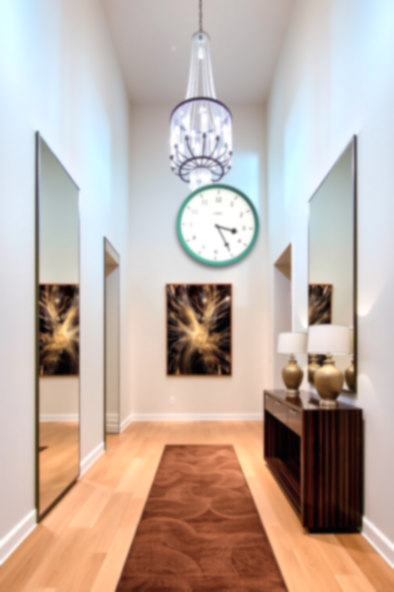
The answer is 3.25
